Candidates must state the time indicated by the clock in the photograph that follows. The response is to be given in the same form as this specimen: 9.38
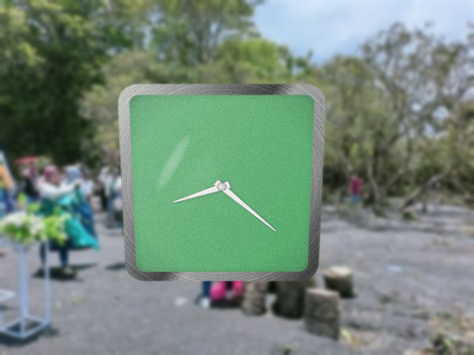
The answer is 8.22
